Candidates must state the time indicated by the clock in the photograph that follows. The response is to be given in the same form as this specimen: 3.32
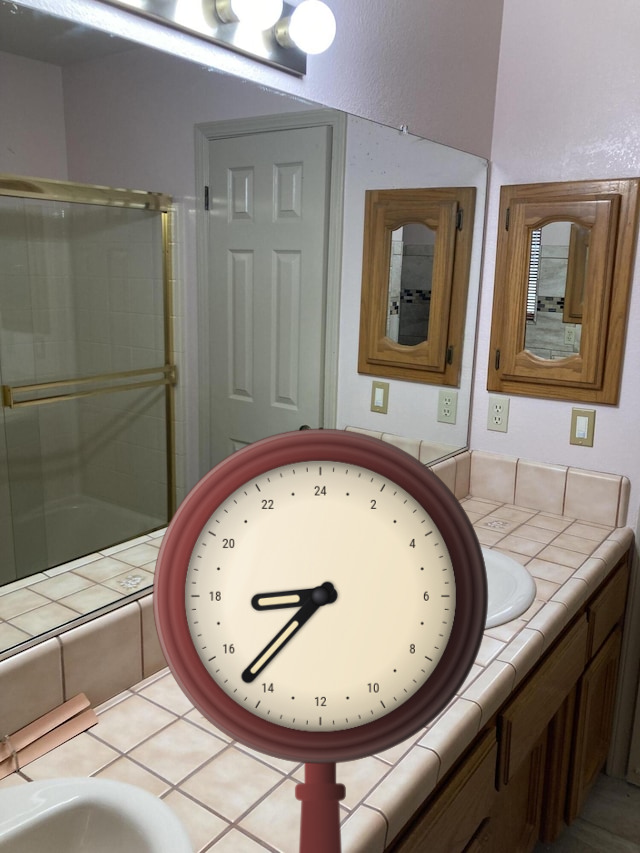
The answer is 17.37
